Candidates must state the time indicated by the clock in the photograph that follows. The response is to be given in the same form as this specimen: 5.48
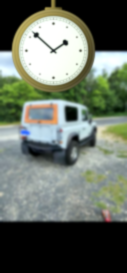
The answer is 1.52
